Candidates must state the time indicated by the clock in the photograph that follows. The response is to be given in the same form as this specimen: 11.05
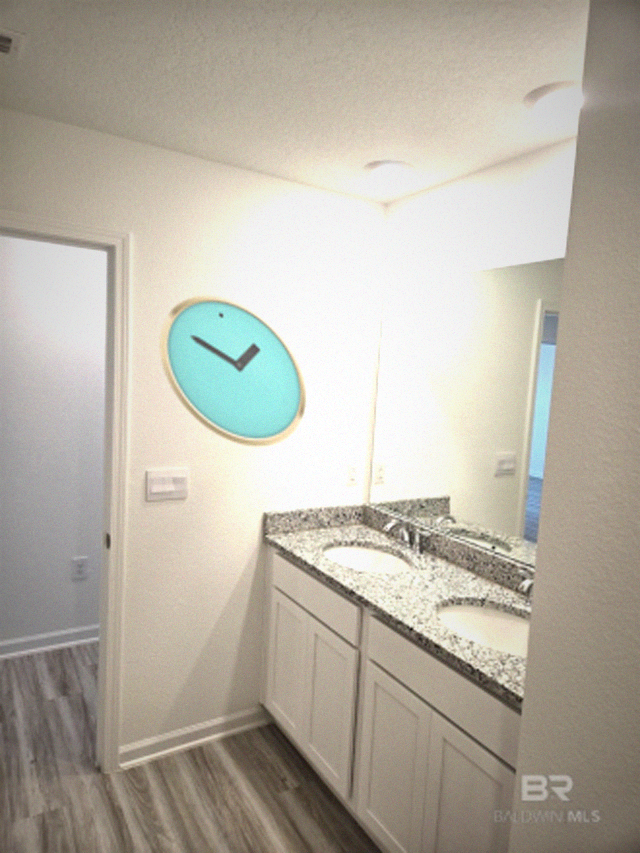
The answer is 1.51
